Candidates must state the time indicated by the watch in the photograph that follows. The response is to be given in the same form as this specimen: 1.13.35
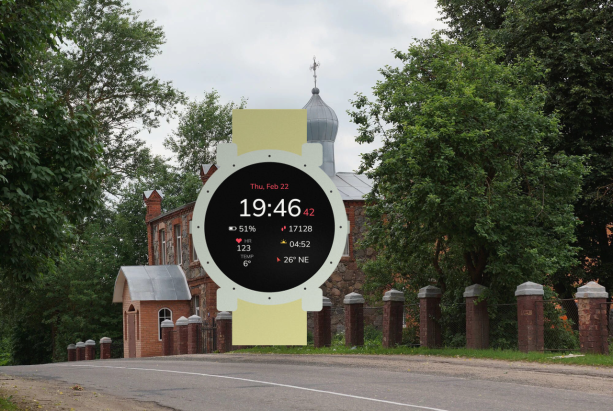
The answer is 19.46.42
